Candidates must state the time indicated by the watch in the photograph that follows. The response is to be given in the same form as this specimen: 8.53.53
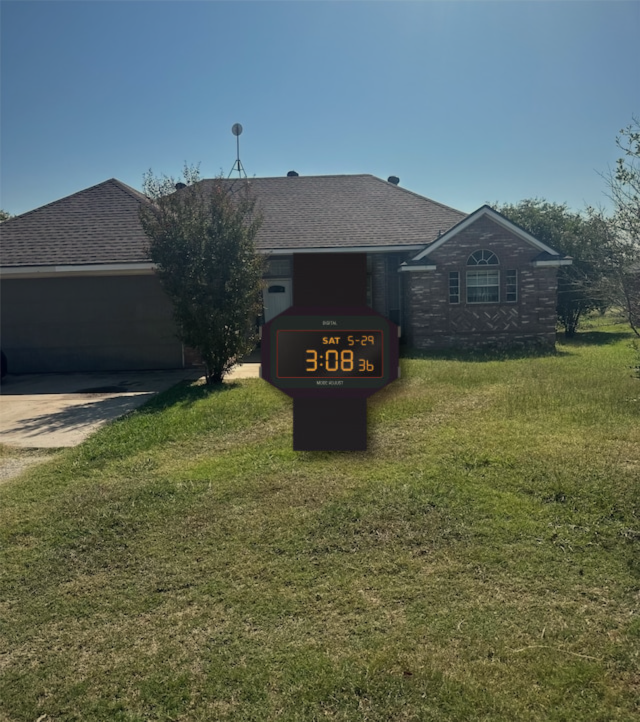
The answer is 3.08.36
